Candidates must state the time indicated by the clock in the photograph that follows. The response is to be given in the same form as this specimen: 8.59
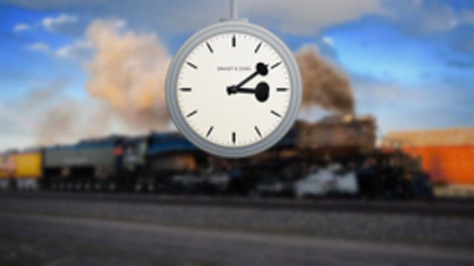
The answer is 3.09
